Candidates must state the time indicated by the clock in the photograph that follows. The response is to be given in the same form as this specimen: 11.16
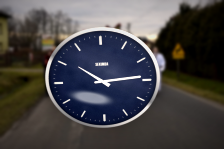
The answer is 10.14
